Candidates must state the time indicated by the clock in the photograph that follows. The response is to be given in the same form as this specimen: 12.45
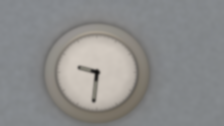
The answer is 9.31
